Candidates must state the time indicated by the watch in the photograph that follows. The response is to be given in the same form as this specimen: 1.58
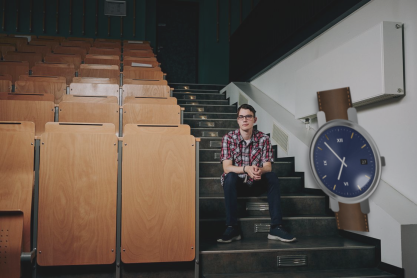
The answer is 6.53
